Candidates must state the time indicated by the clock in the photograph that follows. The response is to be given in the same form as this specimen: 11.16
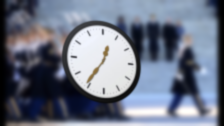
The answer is 12.36
